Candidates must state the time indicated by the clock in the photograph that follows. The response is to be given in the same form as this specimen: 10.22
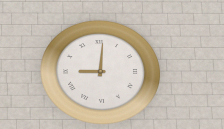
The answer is 9.01
